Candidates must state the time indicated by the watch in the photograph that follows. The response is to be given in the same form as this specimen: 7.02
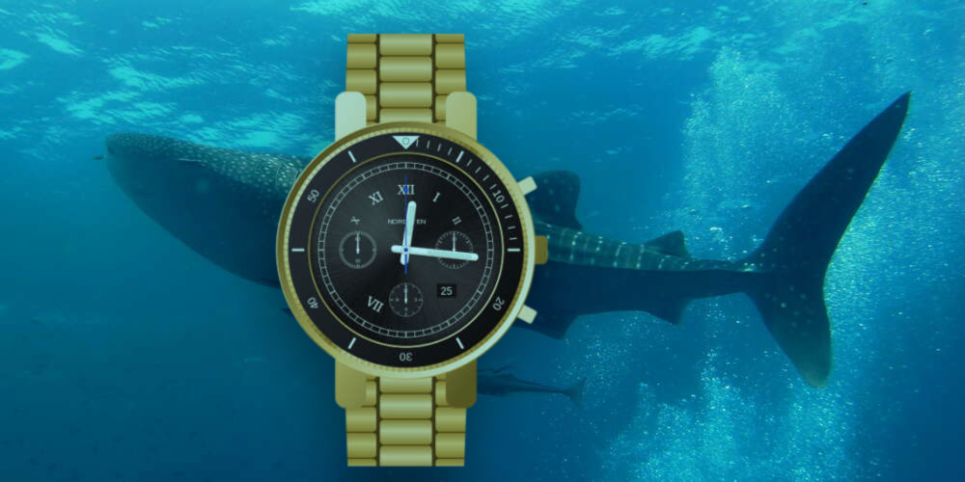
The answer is 12.16
